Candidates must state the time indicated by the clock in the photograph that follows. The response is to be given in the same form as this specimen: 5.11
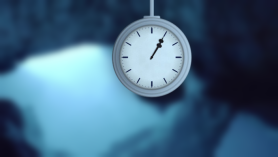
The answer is 1.05
